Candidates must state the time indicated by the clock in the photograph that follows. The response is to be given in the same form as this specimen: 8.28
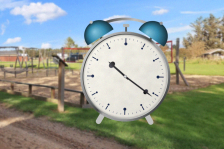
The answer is 10.21
